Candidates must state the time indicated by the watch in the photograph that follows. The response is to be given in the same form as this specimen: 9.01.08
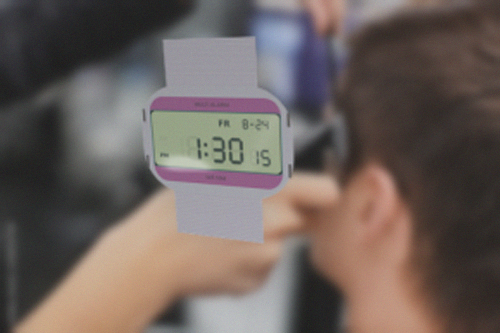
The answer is 1.30.15
